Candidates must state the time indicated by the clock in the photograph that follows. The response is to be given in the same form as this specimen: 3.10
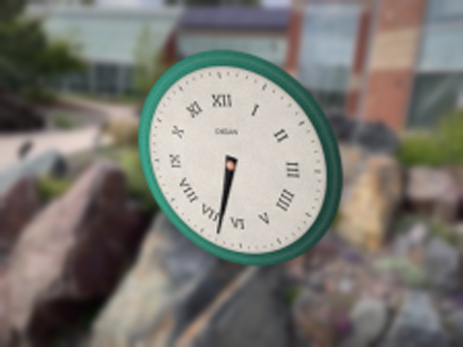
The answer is 6.33
